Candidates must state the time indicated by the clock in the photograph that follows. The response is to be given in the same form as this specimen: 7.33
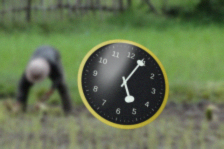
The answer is 5.04
